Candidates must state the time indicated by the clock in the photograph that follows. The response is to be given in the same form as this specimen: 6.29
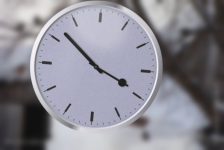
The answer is 3.52
